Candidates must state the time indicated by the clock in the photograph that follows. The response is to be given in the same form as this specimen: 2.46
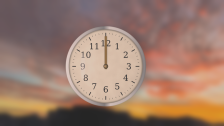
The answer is 12.00
